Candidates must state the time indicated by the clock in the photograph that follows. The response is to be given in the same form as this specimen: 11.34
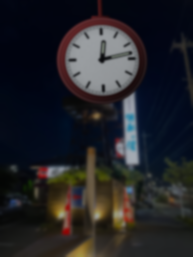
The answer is 12.13
